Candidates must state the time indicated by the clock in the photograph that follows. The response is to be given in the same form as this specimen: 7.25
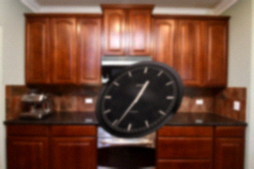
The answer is 12.34
